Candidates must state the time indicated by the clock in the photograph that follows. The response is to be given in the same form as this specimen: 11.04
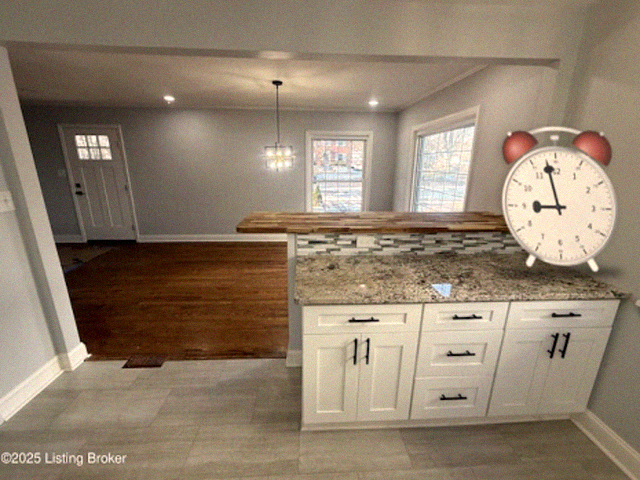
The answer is 8.58
